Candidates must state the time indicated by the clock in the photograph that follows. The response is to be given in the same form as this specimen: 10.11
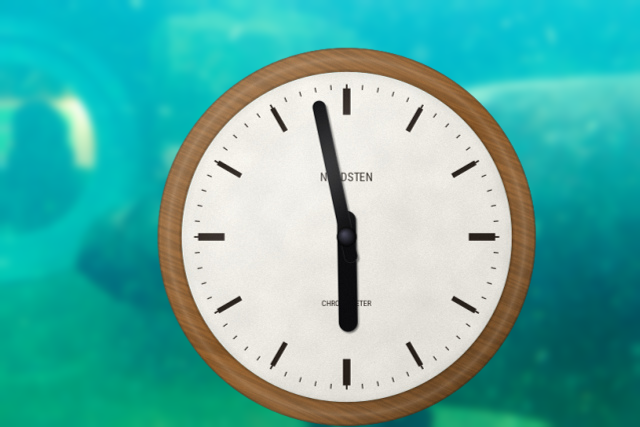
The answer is 5.58
